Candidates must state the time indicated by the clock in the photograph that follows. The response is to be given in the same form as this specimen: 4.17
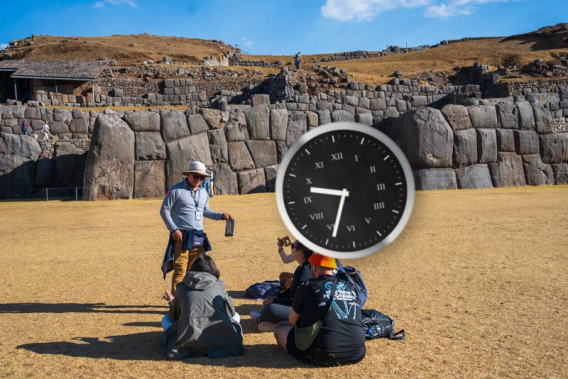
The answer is 9.34
